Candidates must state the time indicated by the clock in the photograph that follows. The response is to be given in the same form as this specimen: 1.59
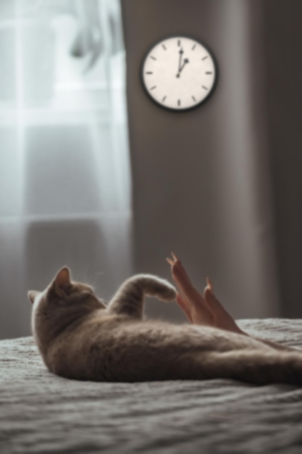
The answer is 1.01
